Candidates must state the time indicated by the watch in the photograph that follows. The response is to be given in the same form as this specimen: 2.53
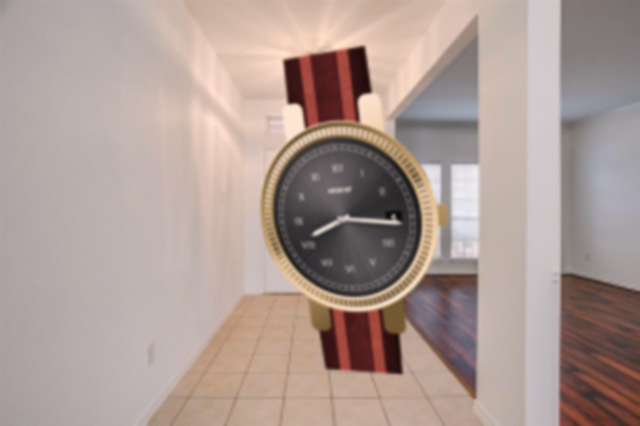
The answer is 8.16
